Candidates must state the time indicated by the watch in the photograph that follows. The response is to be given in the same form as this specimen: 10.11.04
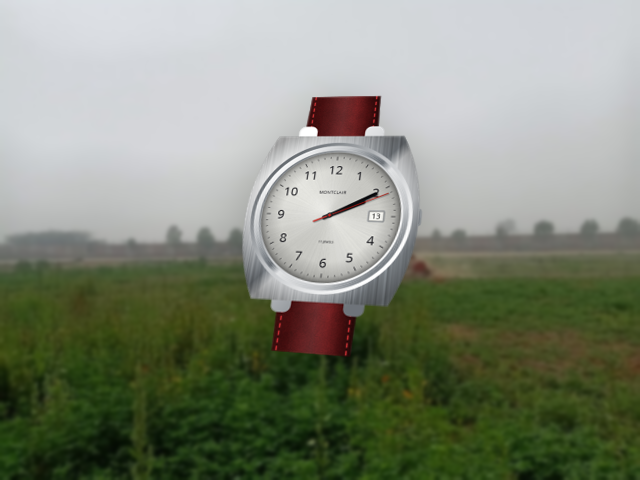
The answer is 2.10.11
